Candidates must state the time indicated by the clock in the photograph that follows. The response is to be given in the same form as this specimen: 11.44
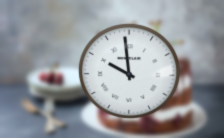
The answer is 9.59
